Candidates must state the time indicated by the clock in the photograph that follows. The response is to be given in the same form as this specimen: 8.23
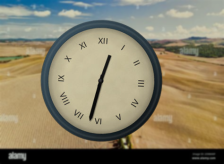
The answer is 12.32
